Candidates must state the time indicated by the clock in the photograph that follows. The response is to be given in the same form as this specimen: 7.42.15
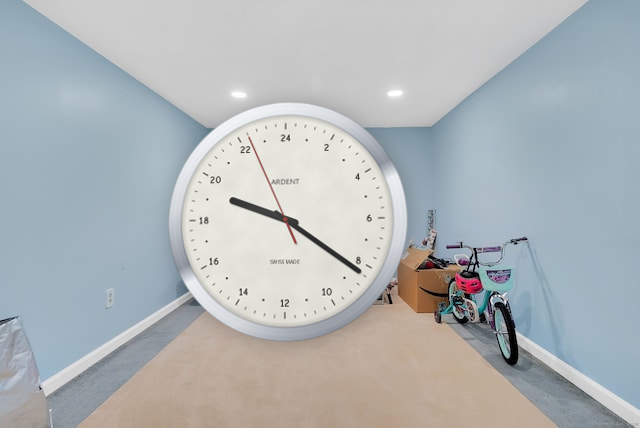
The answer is 19.20.56
